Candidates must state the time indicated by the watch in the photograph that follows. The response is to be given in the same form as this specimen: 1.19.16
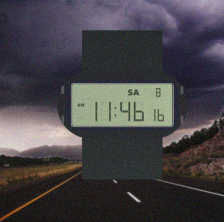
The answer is 11.46.16
